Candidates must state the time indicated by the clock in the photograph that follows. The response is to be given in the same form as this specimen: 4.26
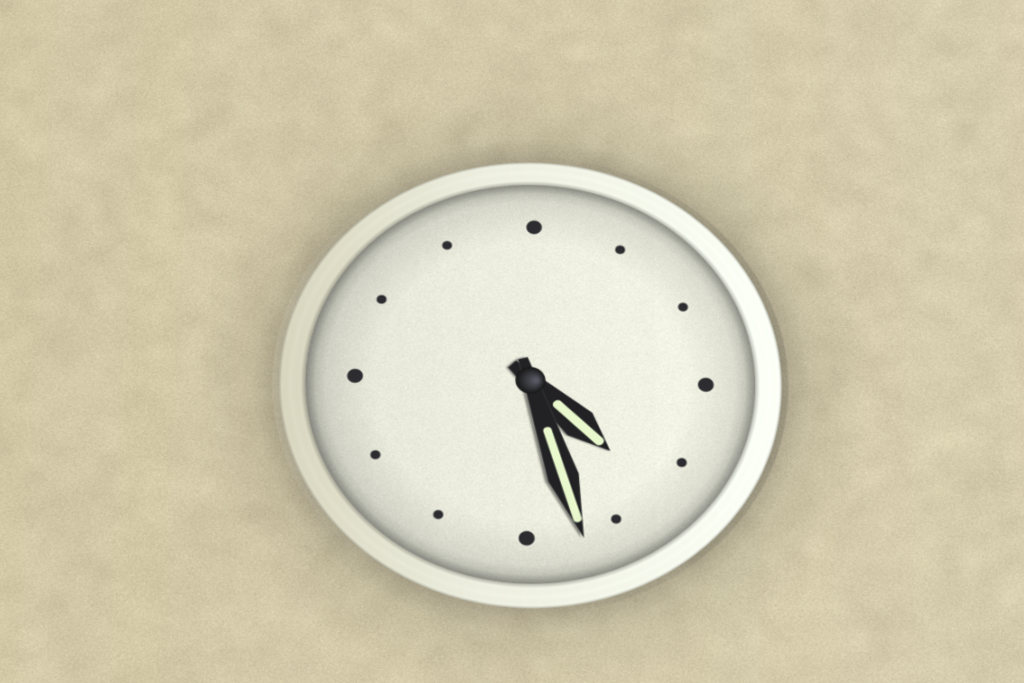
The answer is 4.27
